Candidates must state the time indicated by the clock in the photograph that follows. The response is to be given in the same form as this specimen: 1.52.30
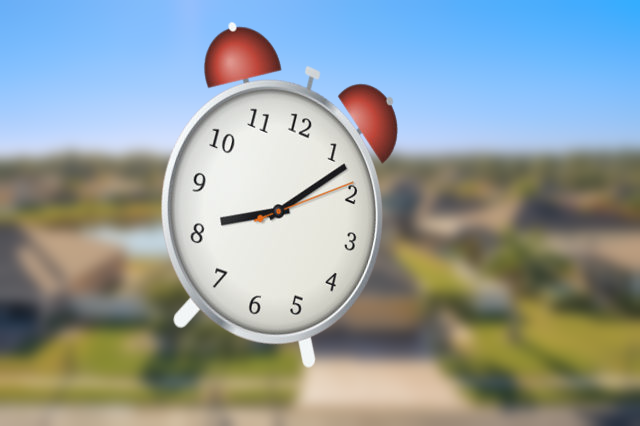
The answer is 8.07.09
